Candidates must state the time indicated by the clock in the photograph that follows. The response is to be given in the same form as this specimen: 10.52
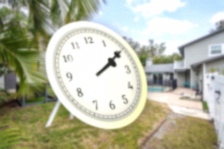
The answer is 2.10
